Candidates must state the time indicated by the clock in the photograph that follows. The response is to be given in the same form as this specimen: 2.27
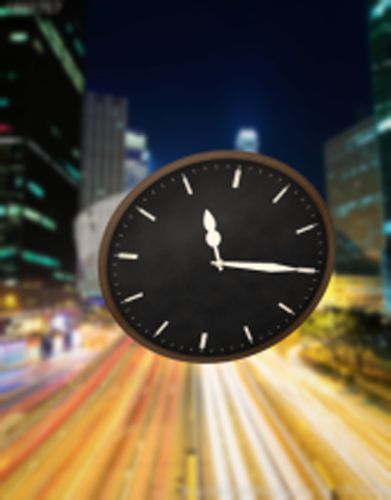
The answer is 11.15
